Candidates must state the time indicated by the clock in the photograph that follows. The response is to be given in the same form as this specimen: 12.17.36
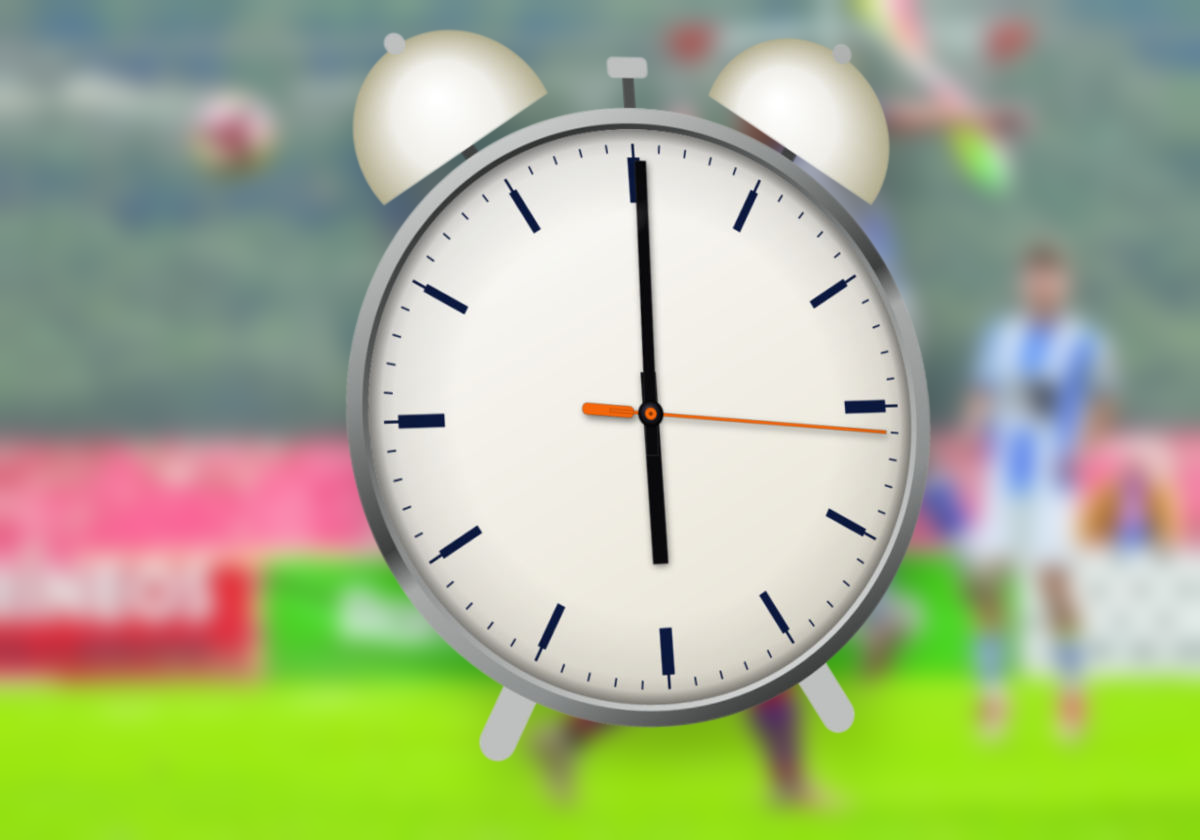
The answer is 6.00.16
